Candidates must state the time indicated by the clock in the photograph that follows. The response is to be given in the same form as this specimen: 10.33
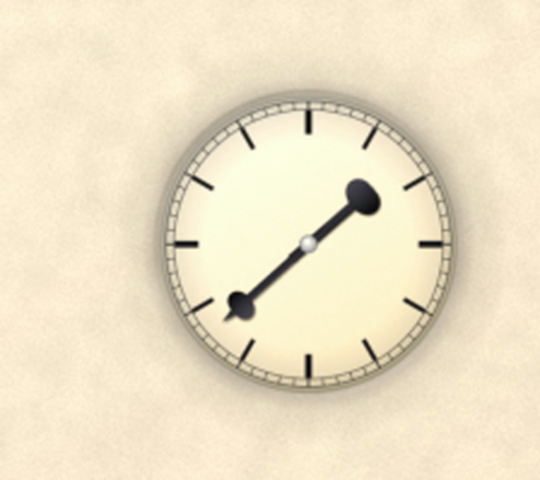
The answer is 1.38
